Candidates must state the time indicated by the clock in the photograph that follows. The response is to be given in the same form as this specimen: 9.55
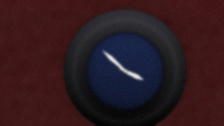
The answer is 3.52
